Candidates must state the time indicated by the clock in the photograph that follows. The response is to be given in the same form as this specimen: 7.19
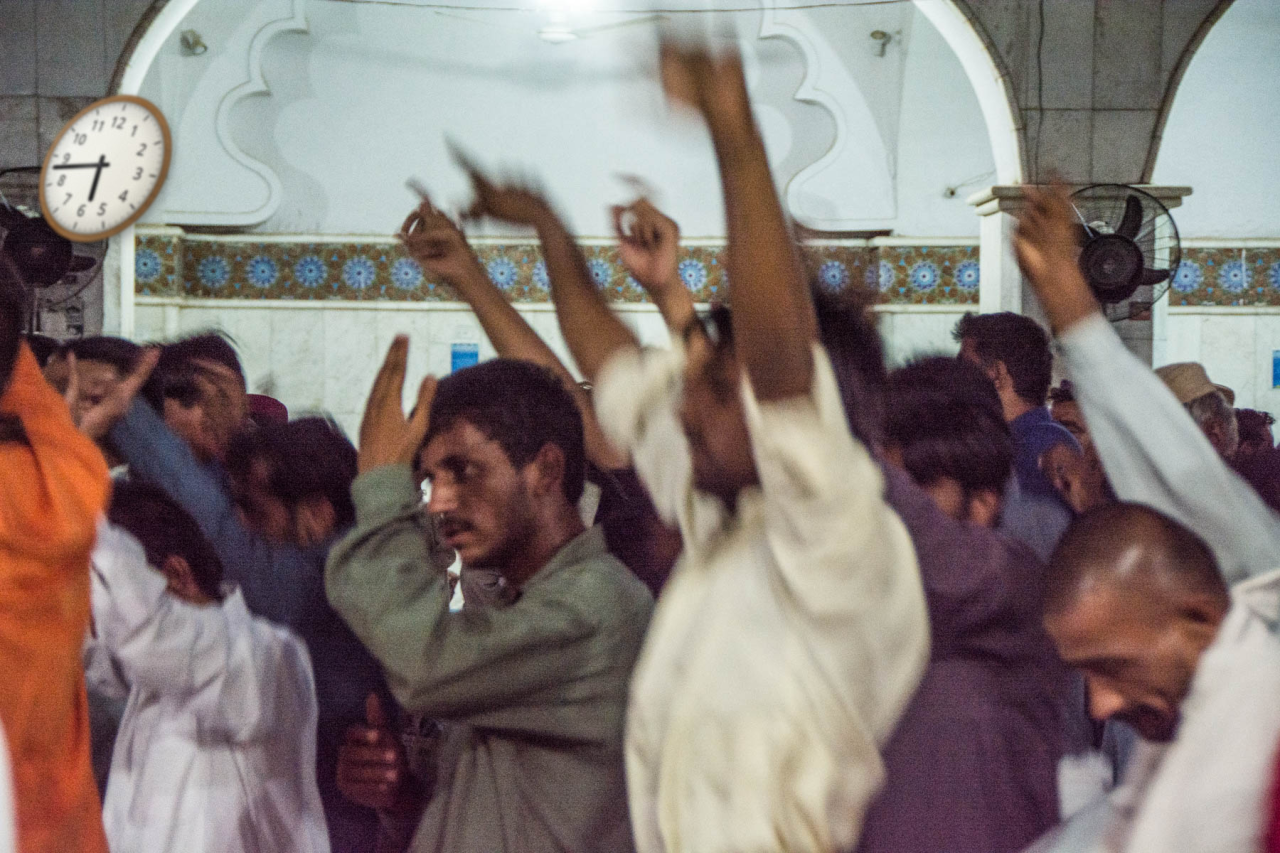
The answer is 5.43
